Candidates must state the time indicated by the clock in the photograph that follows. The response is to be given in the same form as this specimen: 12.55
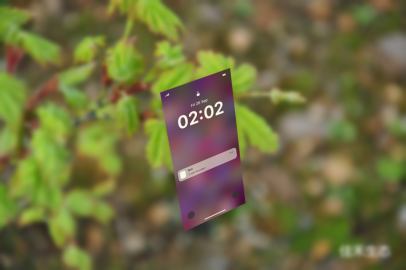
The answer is 2.02
